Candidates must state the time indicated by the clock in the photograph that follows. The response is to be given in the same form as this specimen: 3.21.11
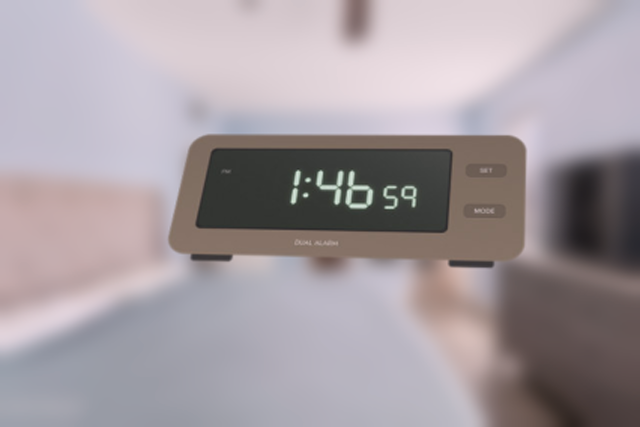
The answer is 1.46.59
